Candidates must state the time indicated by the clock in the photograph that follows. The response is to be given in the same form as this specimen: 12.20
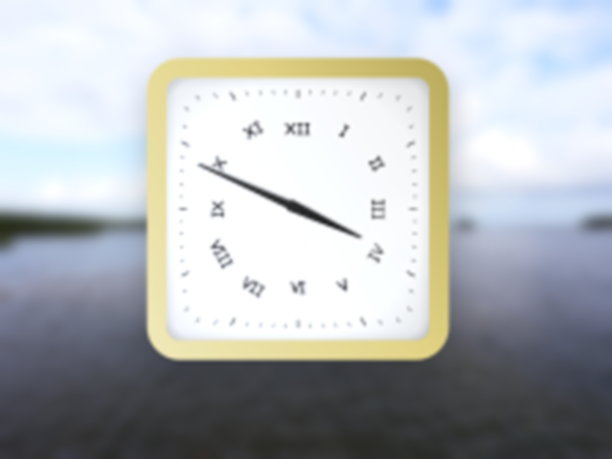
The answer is 3.49
